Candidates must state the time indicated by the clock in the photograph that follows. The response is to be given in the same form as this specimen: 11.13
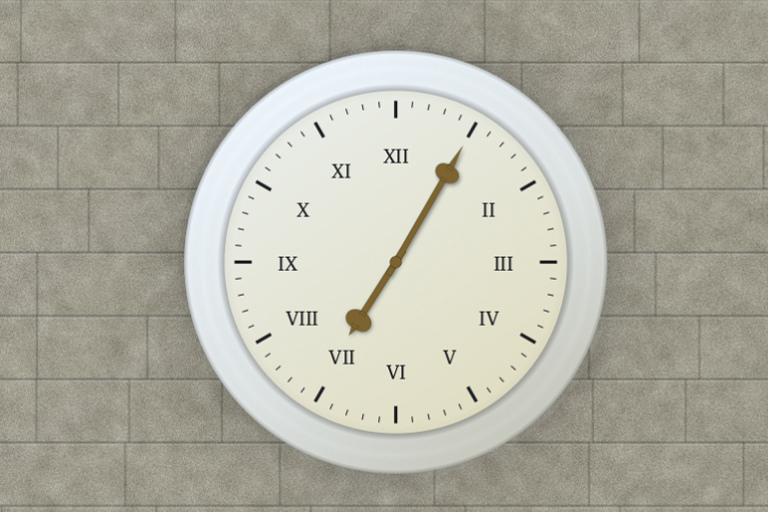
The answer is 7.05
